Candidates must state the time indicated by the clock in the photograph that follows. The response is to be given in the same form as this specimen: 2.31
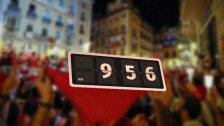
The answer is 9.56
